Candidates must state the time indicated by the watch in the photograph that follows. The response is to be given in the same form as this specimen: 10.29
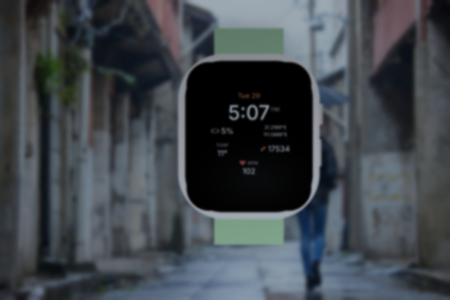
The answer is 5.07
